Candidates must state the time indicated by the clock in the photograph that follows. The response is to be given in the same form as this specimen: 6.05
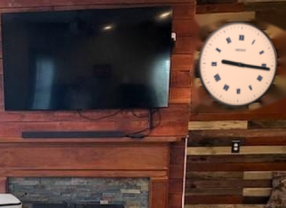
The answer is 9.16
